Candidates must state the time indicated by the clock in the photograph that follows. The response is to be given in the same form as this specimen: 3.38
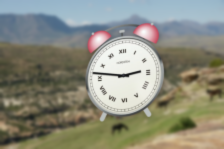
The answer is 2.47
